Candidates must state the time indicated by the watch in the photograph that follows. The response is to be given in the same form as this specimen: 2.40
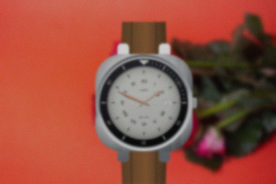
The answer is 1.49
